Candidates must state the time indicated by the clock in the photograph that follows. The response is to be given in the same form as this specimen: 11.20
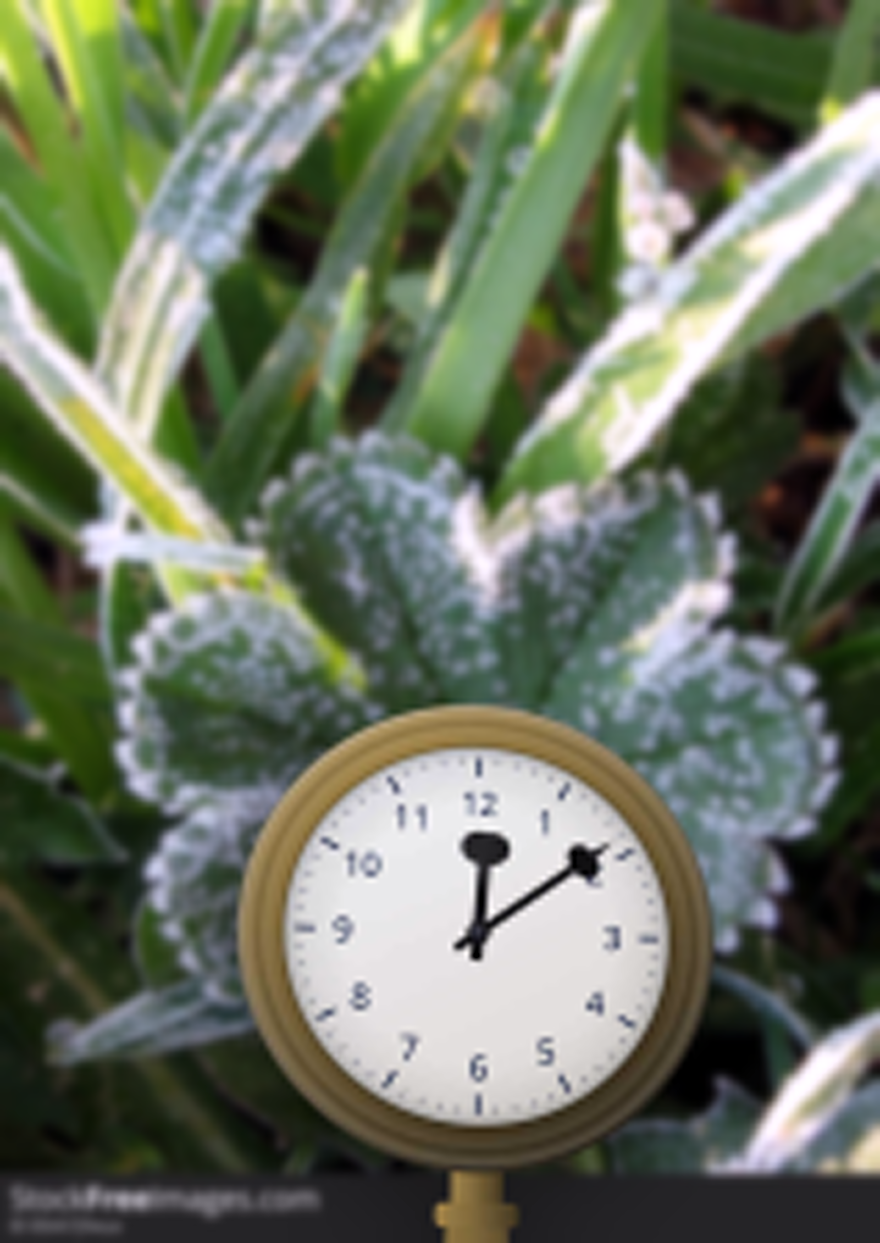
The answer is 12.09
